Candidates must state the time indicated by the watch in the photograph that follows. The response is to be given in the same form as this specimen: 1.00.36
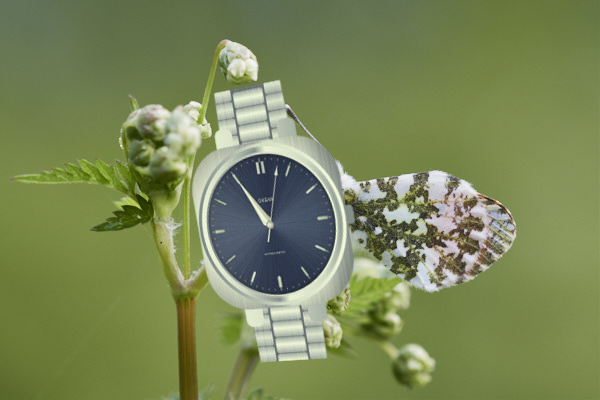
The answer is 10.55.03
